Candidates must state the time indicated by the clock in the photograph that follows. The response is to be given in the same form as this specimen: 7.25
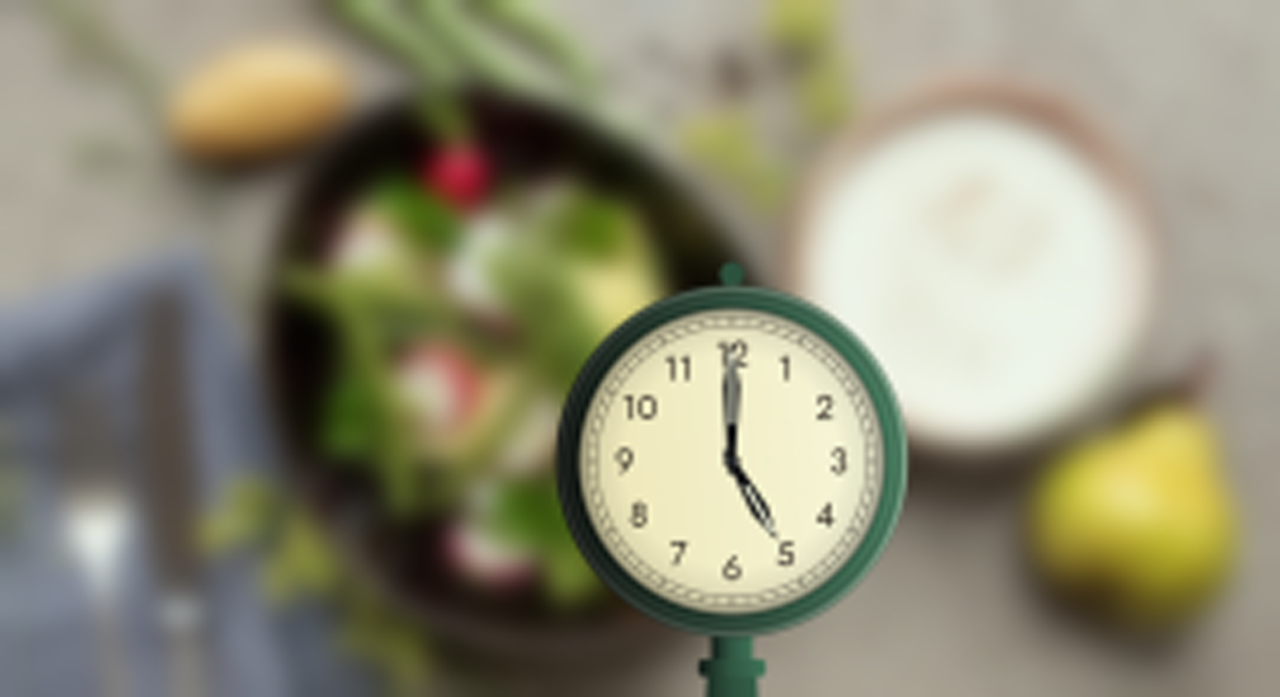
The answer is 5.00
